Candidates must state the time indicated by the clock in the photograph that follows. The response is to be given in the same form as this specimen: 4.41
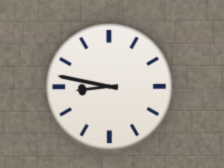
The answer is 8.47
